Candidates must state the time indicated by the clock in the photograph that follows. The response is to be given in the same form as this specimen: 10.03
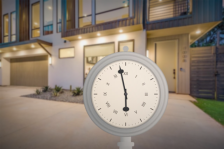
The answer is 5.58
